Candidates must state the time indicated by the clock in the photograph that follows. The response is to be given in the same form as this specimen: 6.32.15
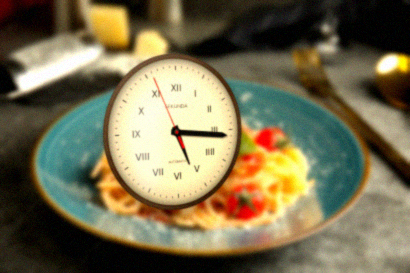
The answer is 5.15.56
